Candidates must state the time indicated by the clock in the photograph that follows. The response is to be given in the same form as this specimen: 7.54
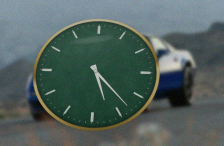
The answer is 5.23
